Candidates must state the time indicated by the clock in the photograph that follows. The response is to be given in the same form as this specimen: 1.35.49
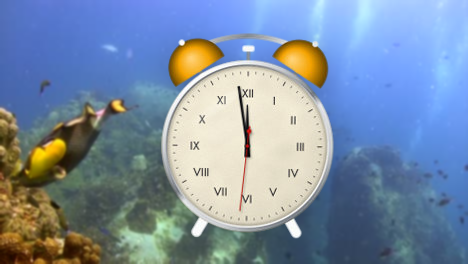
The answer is 11.58.31
